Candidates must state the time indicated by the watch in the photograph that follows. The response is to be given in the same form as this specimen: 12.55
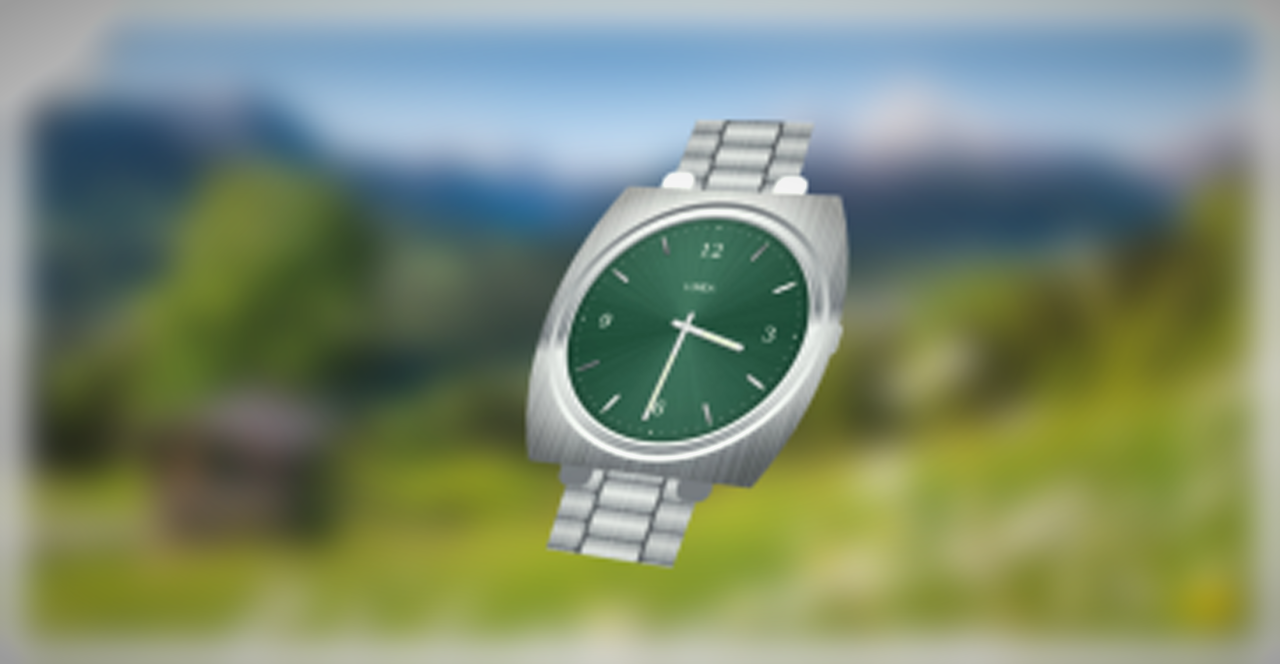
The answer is 3.31
